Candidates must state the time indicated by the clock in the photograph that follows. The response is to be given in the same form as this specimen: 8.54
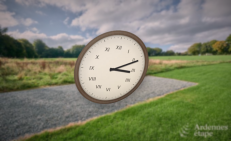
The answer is 3.11
